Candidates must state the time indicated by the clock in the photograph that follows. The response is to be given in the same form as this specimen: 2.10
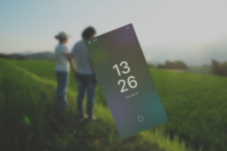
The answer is 13.26
